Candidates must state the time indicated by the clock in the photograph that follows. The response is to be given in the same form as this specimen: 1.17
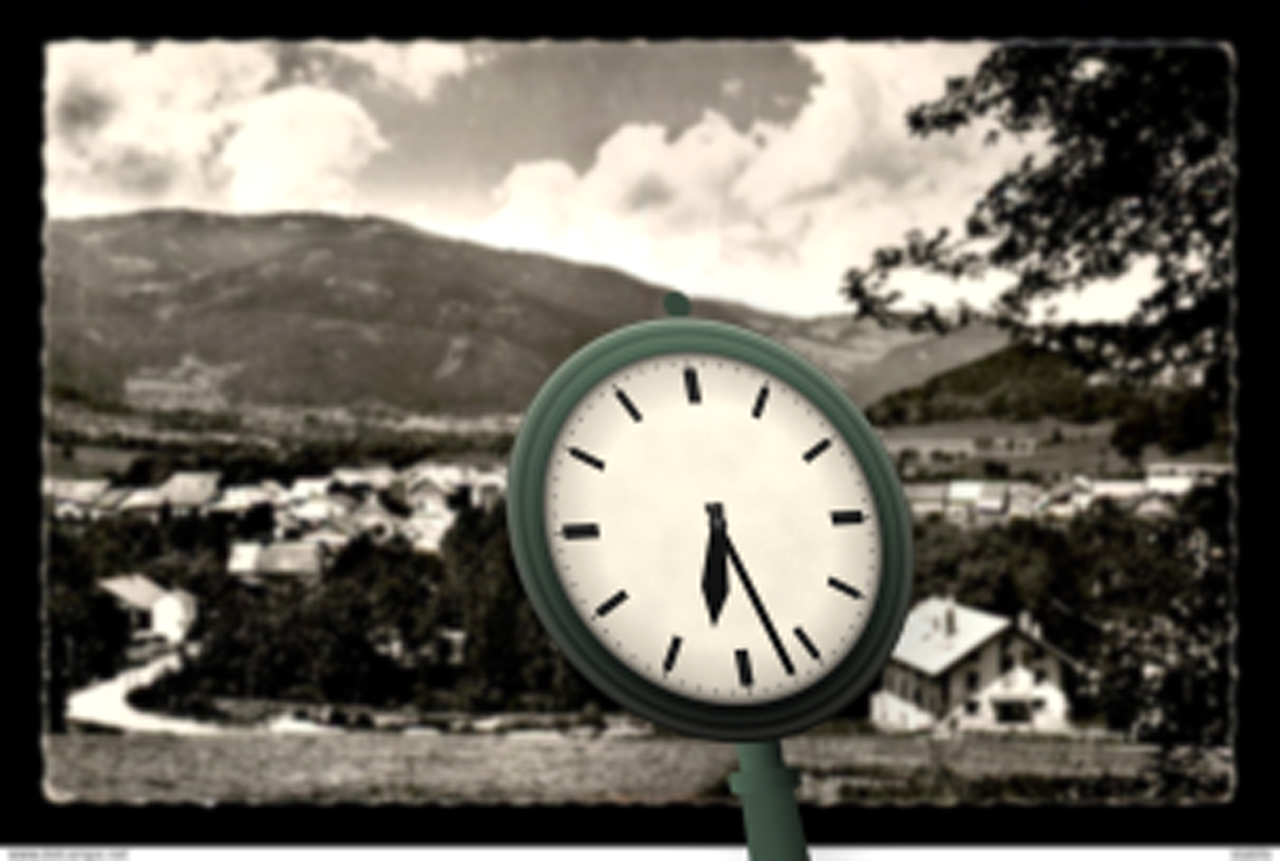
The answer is 6.27
